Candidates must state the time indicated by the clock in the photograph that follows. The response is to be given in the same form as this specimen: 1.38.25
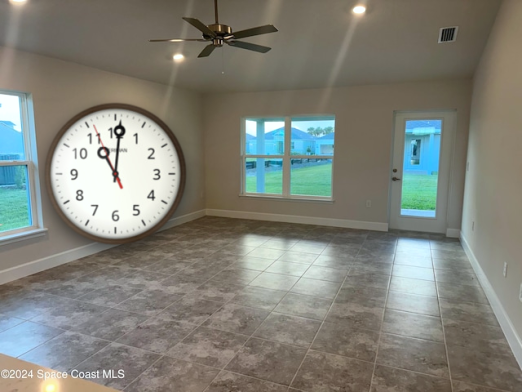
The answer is 11.00.56
